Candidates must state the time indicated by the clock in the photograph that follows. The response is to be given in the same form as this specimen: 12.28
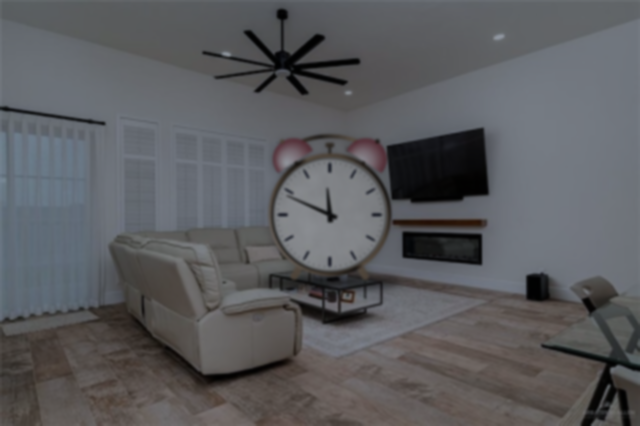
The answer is 11.49
